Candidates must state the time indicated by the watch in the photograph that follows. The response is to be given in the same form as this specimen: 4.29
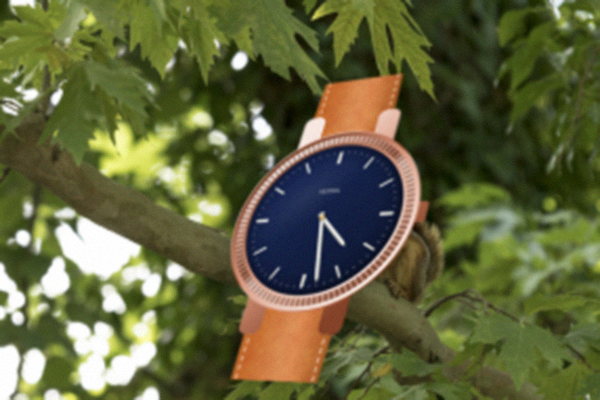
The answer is 4.28
